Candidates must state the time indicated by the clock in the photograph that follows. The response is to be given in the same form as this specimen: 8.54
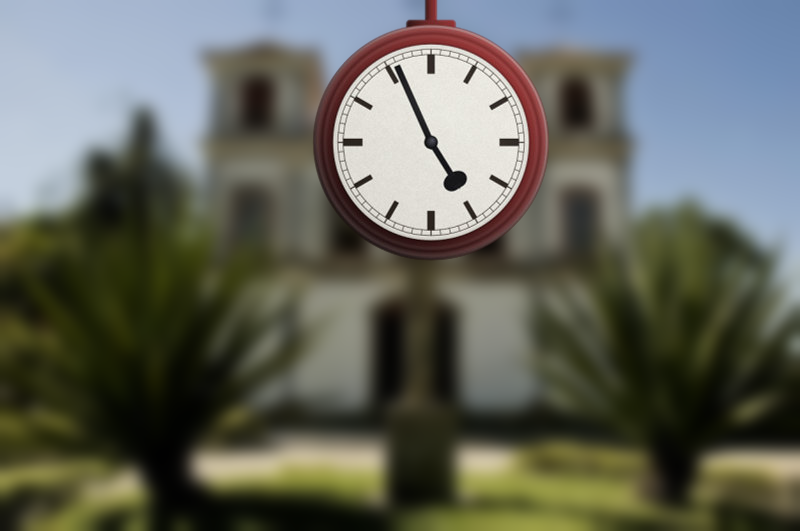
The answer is 4.56
